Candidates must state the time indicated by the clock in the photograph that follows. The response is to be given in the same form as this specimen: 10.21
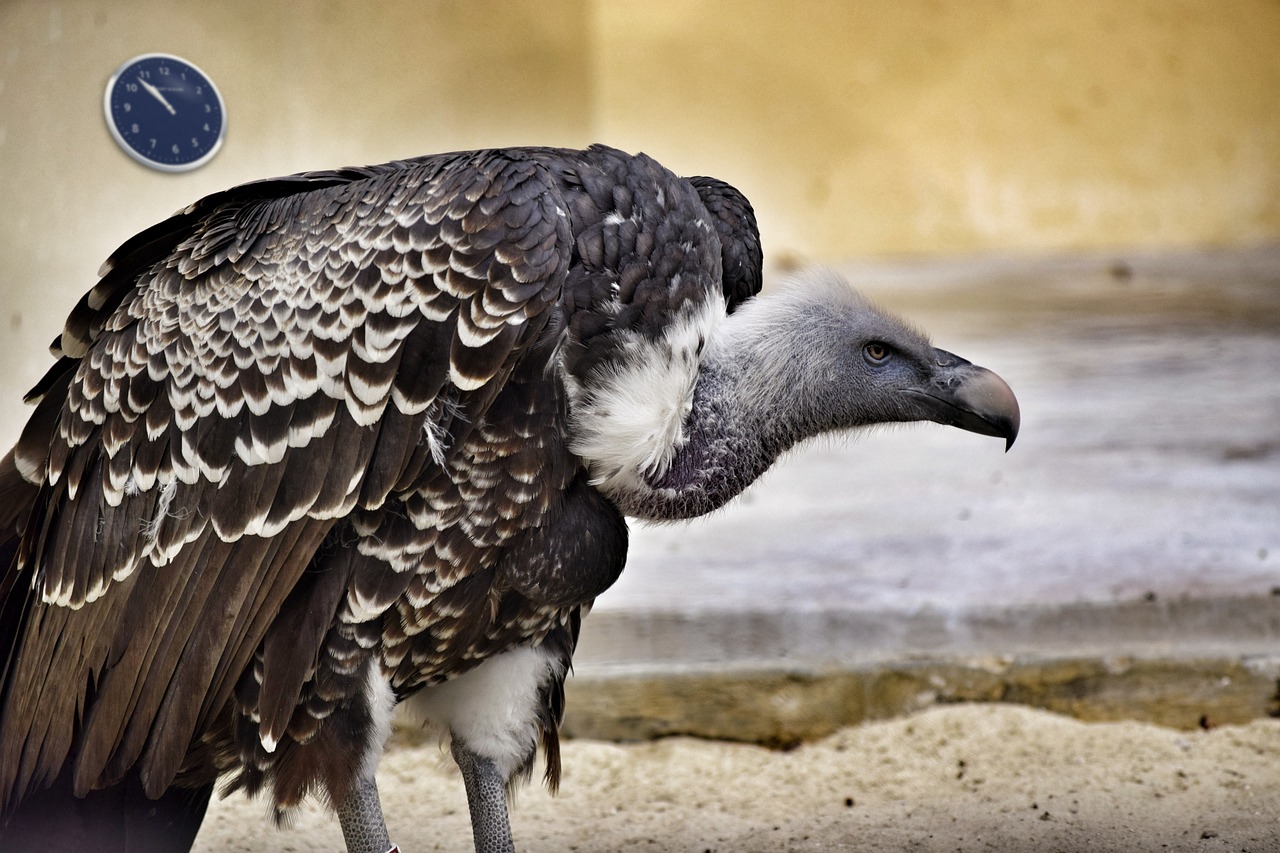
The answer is 10.53
